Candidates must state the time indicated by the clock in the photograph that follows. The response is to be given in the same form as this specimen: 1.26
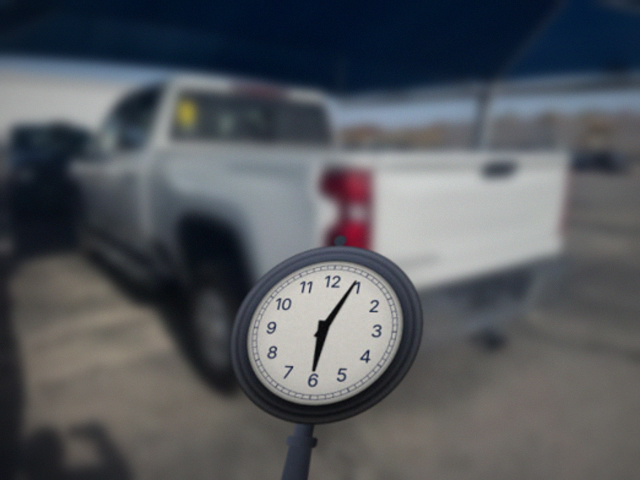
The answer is 6.04
